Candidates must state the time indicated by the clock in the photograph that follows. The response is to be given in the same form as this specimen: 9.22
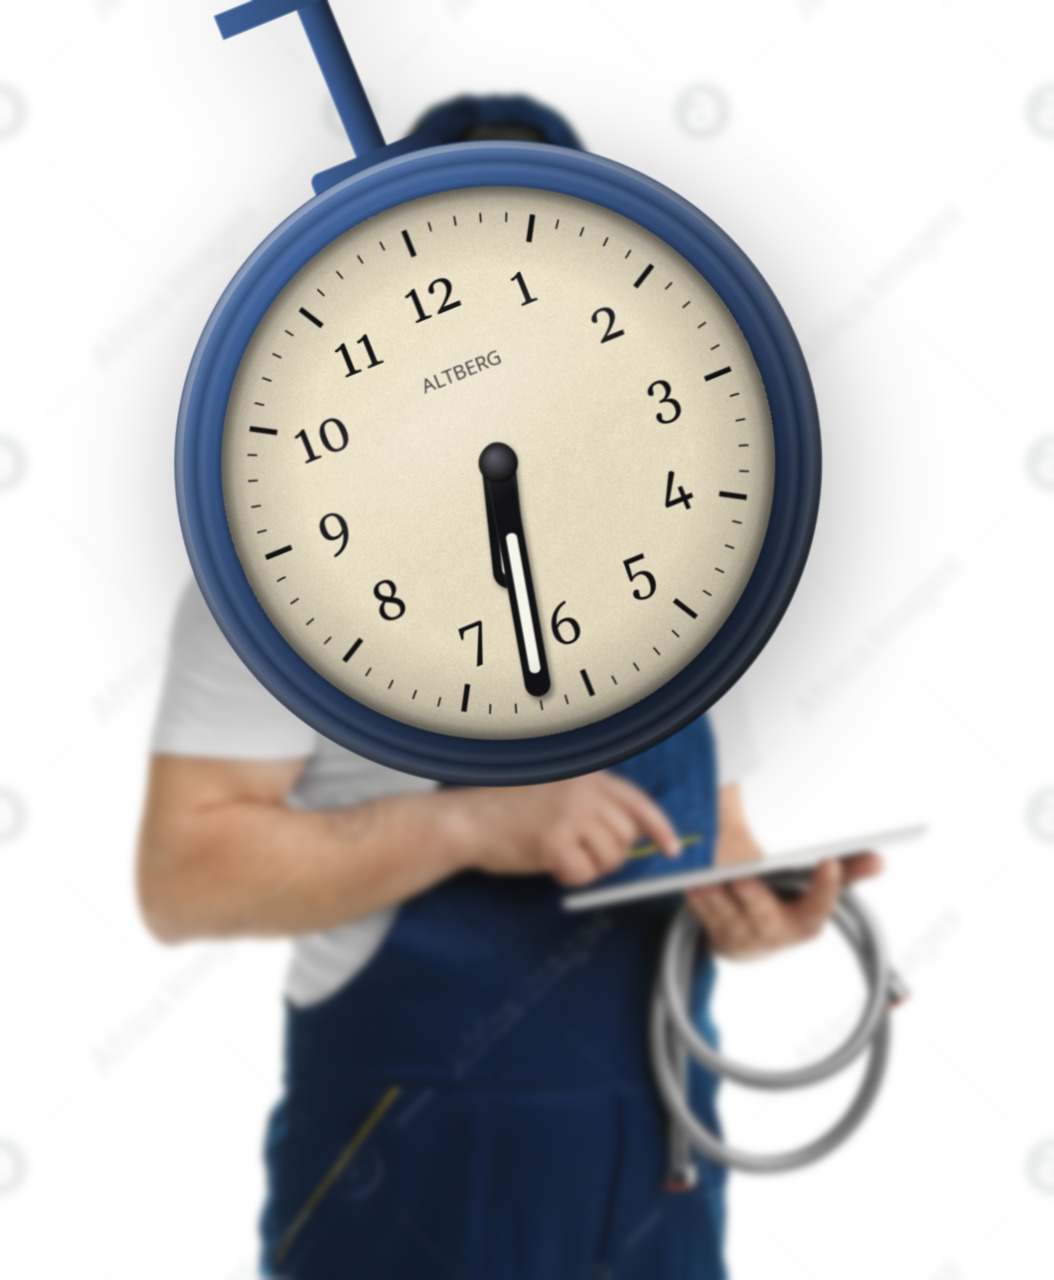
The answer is 6.32
